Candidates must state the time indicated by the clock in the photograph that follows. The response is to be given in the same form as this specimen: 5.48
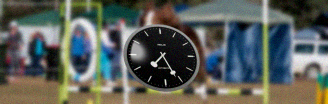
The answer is 7.26
